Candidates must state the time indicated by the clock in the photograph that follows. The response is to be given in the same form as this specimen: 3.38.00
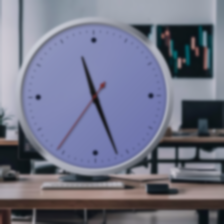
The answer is 11.26.36
